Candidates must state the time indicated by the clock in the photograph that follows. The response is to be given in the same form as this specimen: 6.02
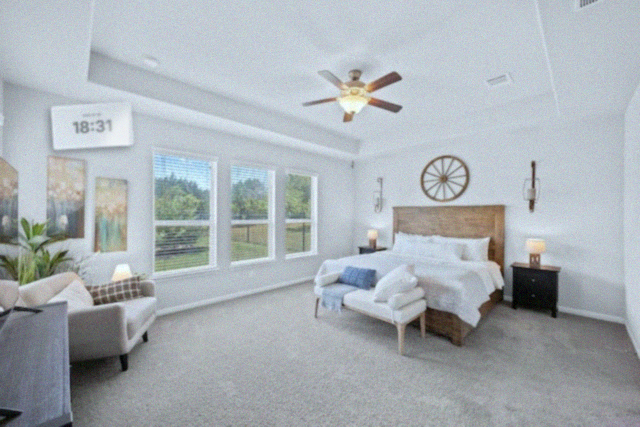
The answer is 18.31
